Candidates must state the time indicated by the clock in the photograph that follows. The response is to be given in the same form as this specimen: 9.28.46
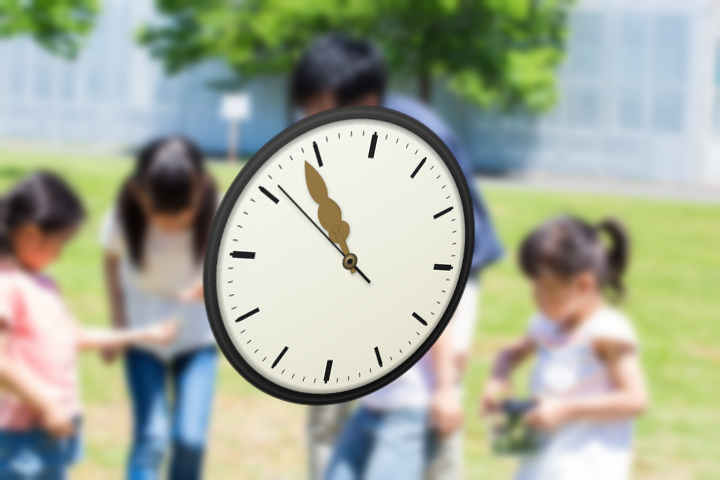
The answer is 10.53.51
